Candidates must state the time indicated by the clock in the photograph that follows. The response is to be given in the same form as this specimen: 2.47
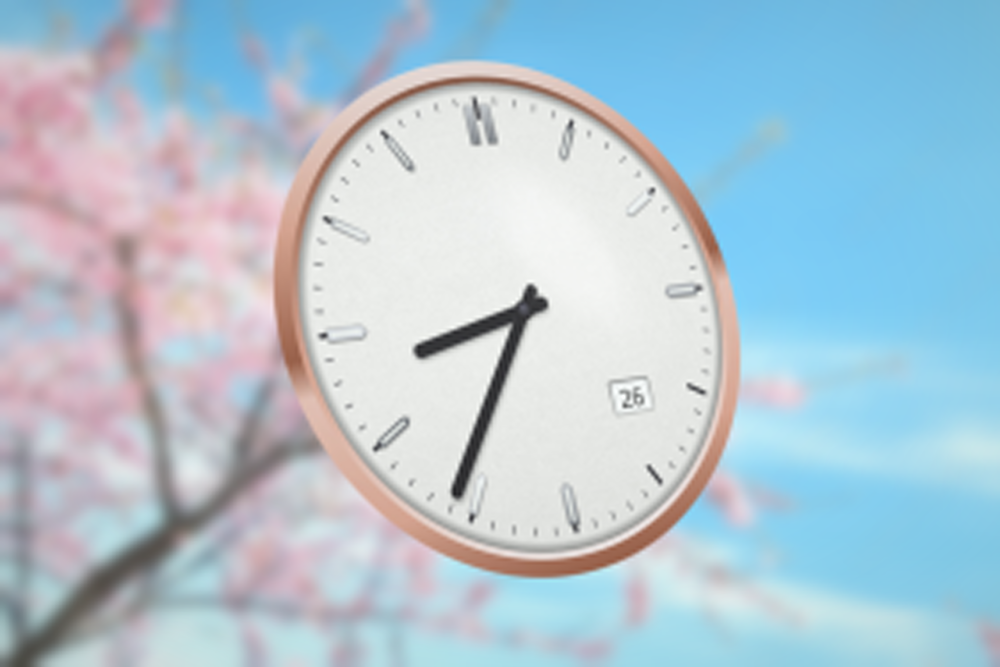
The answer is 8.36
